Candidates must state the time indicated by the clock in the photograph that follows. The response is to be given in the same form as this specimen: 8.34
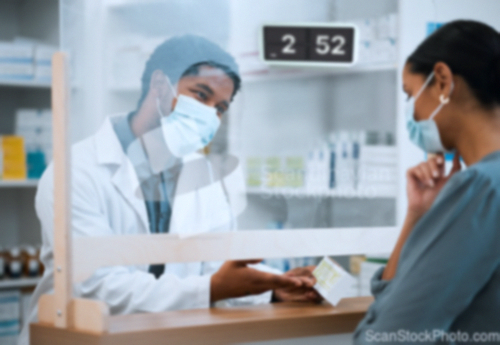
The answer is 2.52
